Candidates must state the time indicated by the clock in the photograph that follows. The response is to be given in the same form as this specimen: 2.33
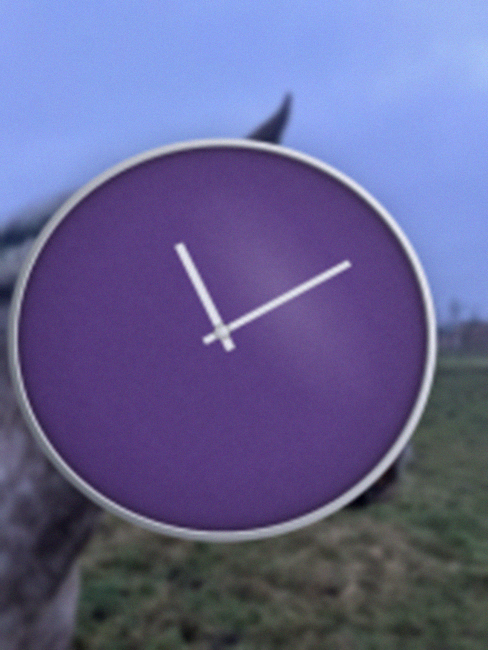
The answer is 11.10
